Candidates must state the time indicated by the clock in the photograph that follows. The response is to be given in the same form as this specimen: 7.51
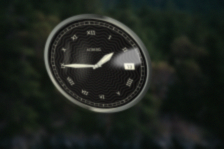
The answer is 1.45
